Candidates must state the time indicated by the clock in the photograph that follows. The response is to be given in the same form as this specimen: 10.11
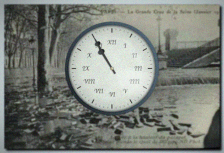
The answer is 10.55
